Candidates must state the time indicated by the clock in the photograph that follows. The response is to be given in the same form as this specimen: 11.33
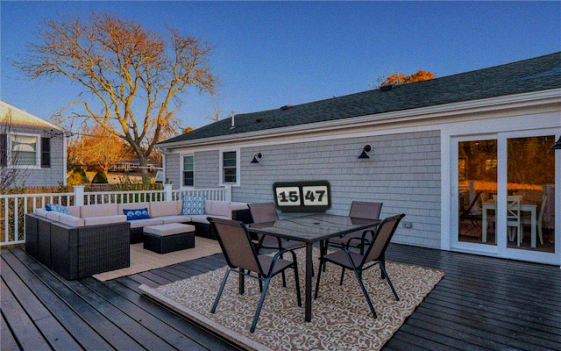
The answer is 15.47
